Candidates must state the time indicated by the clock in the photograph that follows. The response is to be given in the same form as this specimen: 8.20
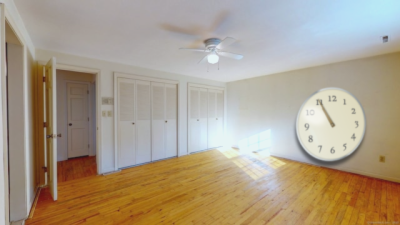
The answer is 10.55
